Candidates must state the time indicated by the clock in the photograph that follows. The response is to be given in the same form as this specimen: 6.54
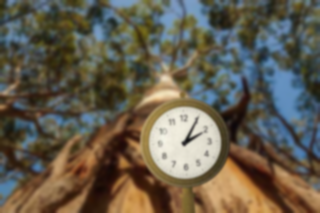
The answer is 2.05
